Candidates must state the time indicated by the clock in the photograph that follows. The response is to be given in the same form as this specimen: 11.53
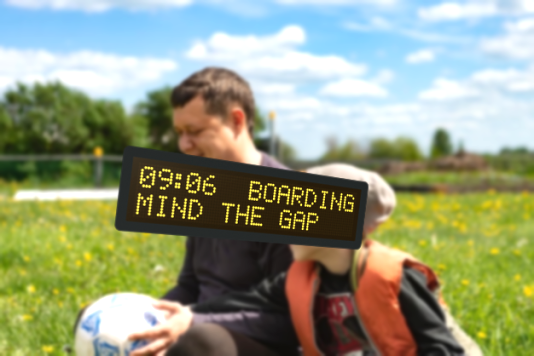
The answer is 9.06
